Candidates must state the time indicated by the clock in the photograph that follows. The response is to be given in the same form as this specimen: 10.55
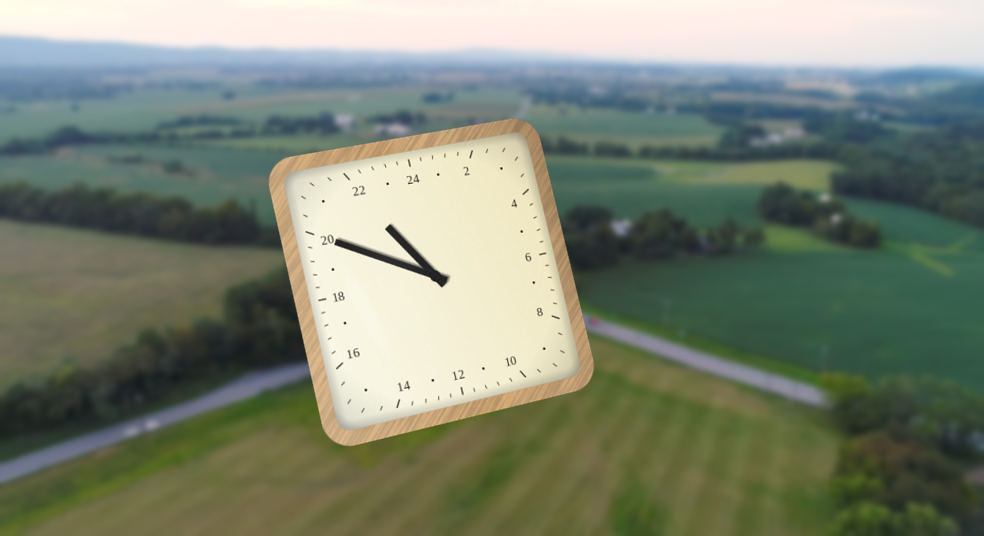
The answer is 21.50
